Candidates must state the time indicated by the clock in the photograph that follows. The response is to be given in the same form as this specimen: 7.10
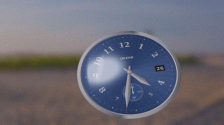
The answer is 4.32
